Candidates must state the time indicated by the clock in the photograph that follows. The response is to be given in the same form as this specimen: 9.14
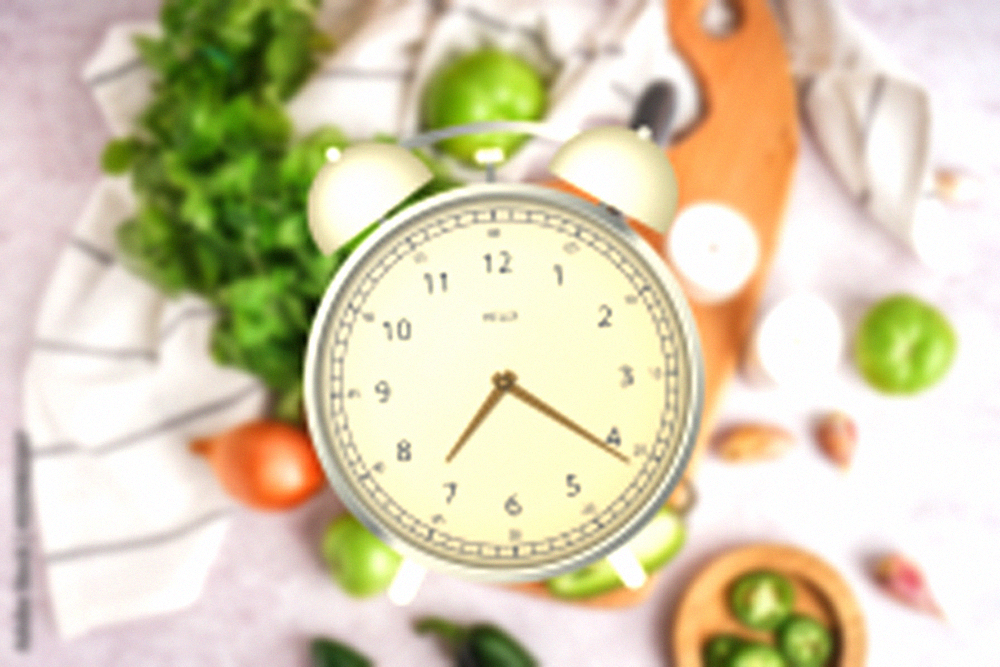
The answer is 7.21
